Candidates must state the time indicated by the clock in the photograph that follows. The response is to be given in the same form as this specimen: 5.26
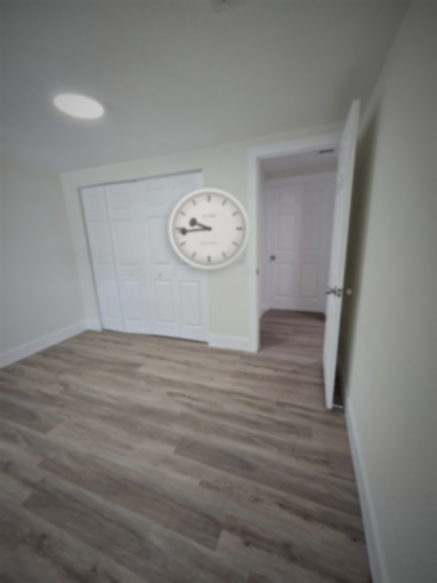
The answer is 9.44
